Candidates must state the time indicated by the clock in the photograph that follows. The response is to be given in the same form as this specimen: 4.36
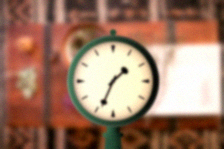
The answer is 1.34
